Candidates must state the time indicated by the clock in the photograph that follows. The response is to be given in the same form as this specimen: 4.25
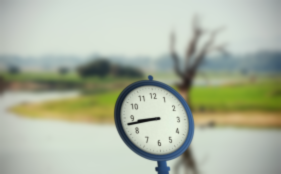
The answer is 8.43
